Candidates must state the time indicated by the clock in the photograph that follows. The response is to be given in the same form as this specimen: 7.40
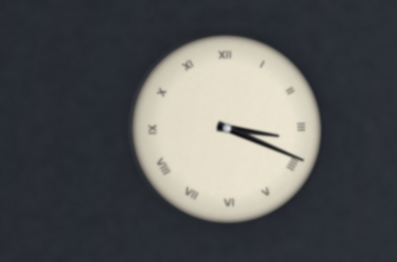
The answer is 3.19
